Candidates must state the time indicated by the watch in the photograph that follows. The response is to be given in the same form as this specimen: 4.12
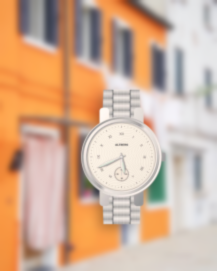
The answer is 5.41
